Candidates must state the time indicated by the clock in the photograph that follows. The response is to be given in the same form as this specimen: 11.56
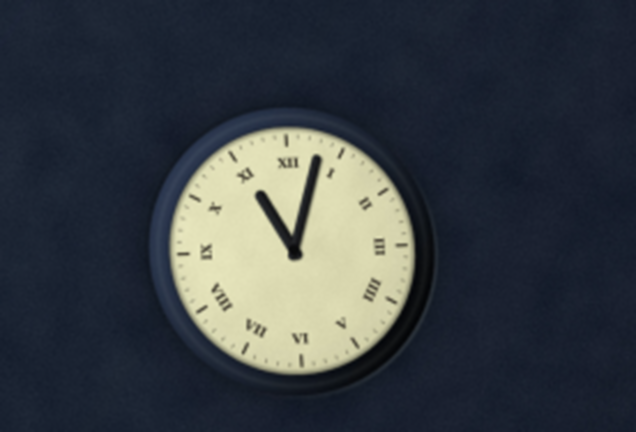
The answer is 11.03
